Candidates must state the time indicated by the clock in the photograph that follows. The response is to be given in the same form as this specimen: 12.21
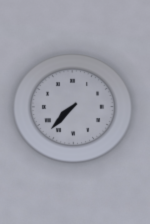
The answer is 7.37
